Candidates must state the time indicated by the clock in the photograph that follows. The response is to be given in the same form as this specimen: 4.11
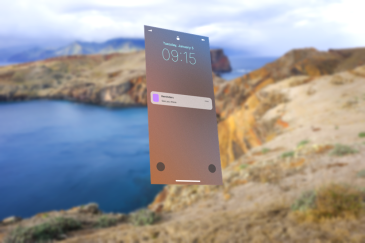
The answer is 9.15
